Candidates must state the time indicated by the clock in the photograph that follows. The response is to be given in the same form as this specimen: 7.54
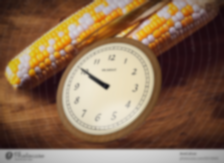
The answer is 9.50
